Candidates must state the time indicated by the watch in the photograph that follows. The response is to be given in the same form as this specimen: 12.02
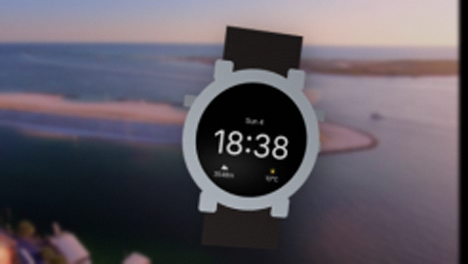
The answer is 18.38
